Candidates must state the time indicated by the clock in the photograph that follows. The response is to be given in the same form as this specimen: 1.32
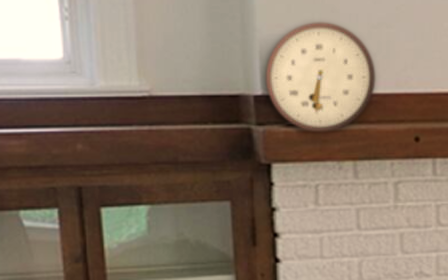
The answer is 6.31
